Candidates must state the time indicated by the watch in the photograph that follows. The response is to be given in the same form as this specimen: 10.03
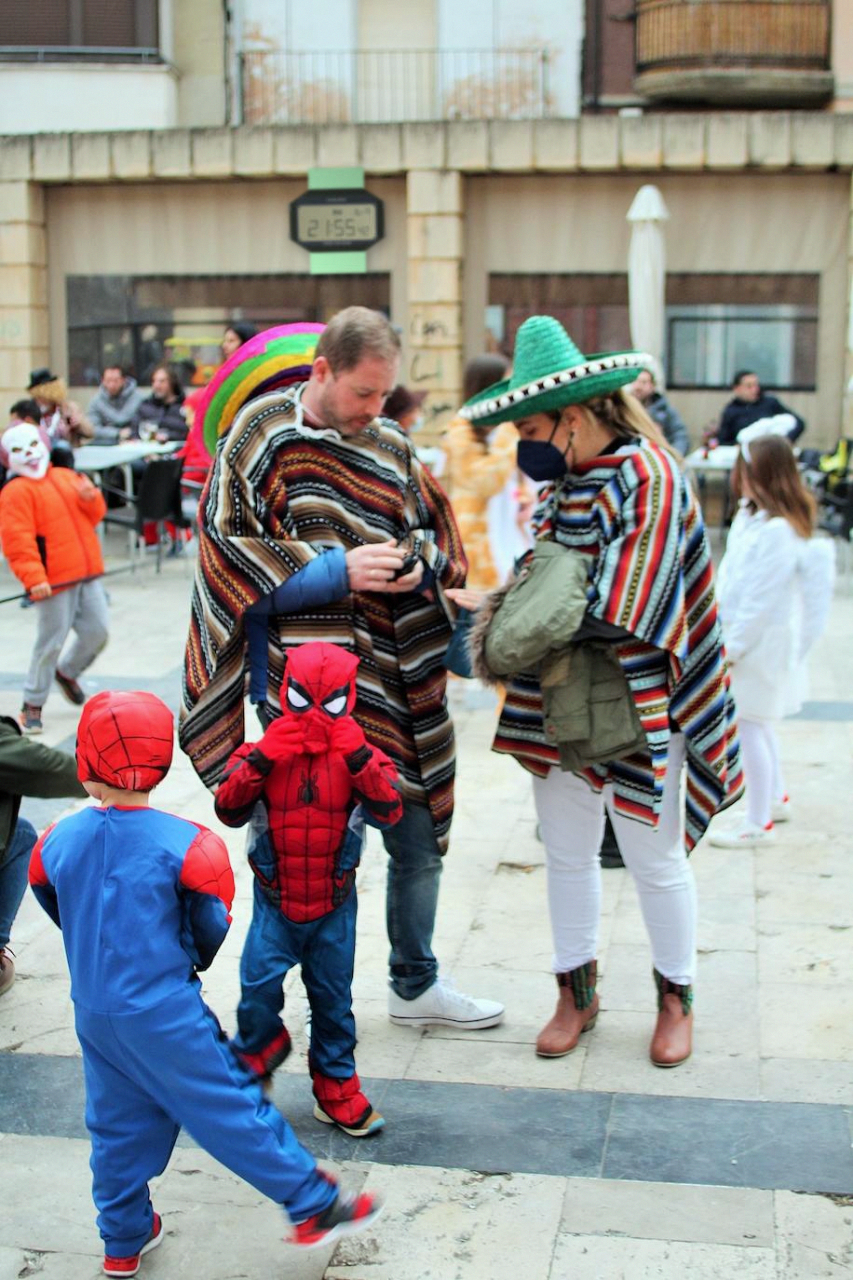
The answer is 21.55
